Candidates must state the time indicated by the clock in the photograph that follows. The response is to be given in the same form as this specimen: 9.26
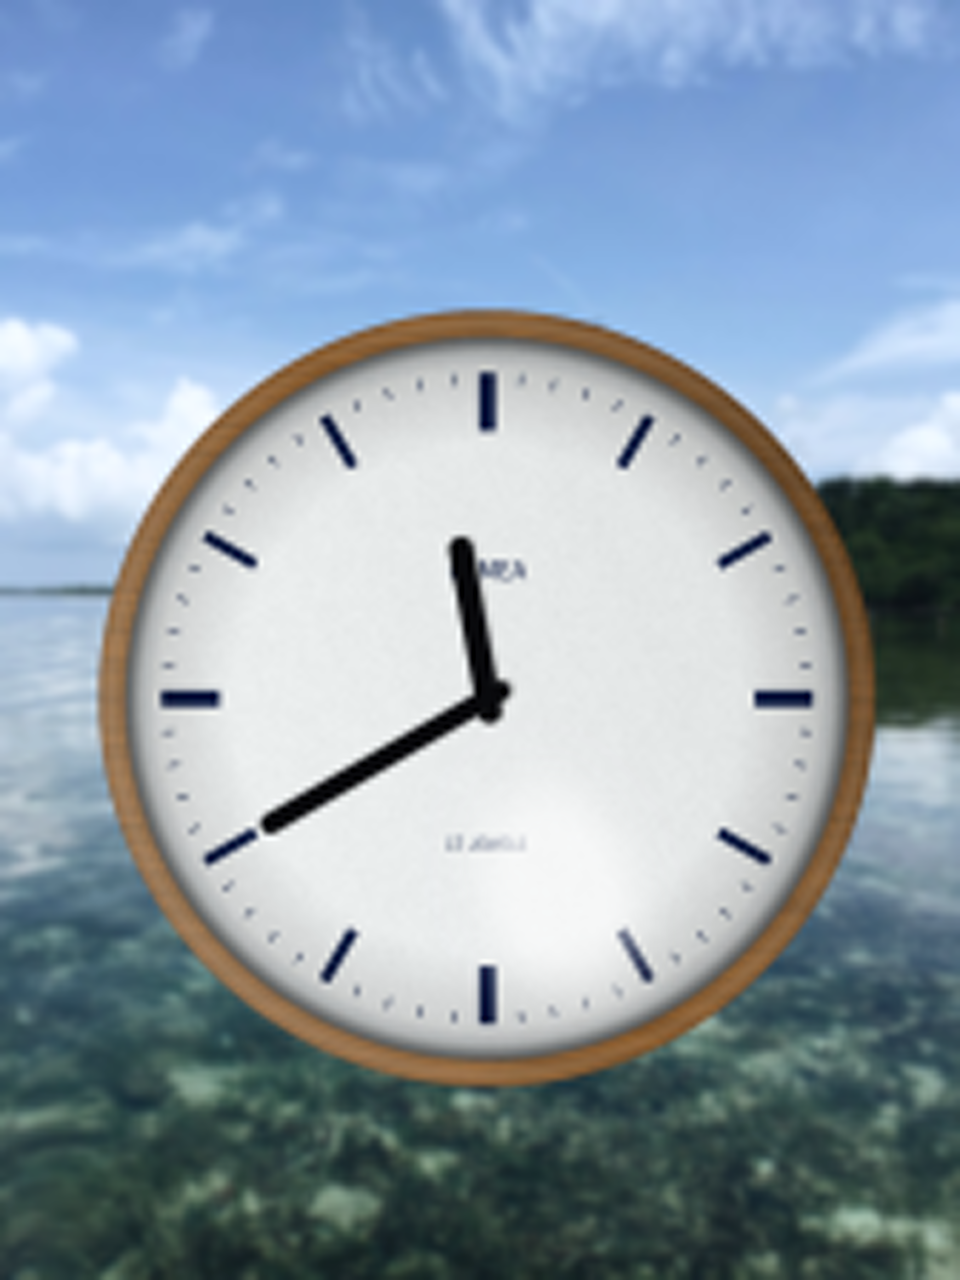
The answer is 11.40
